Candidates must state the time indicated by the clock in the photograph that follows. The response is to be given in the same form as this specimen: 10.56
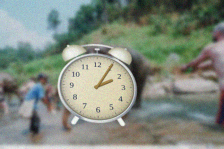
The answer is 2.05
